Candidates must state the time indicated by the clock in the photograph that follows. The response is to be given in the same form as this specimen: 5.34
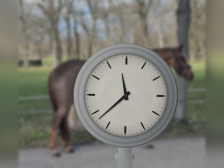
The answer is 11.38
